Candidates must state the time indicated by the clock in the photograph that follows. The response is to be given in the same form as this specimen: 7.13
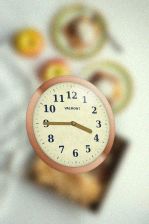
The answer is 3.45
